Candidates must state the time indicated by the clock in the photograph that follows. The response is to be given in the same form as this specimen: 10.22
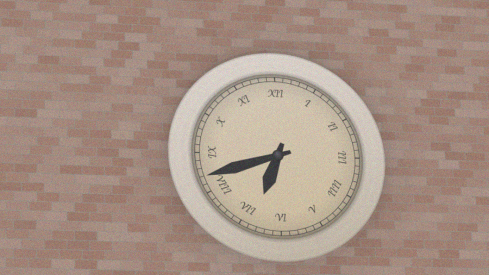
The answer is 6.42
